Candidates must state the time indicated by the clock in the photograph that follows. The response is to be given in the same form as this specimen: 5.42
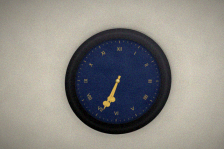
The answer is 6.34
